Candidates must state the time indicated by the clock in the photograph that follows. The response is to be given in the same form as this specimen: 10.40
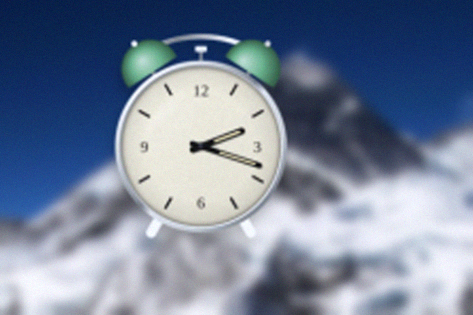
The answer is 2.18
